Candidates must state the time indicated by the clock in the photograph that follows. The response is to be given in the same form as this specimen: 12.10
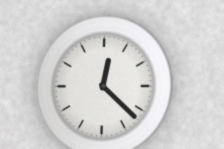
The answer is 12.22
